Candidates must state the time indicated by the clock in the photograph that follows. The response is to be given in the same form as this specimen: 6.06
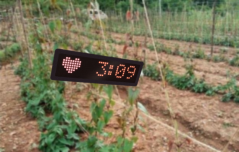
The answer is 3.09
